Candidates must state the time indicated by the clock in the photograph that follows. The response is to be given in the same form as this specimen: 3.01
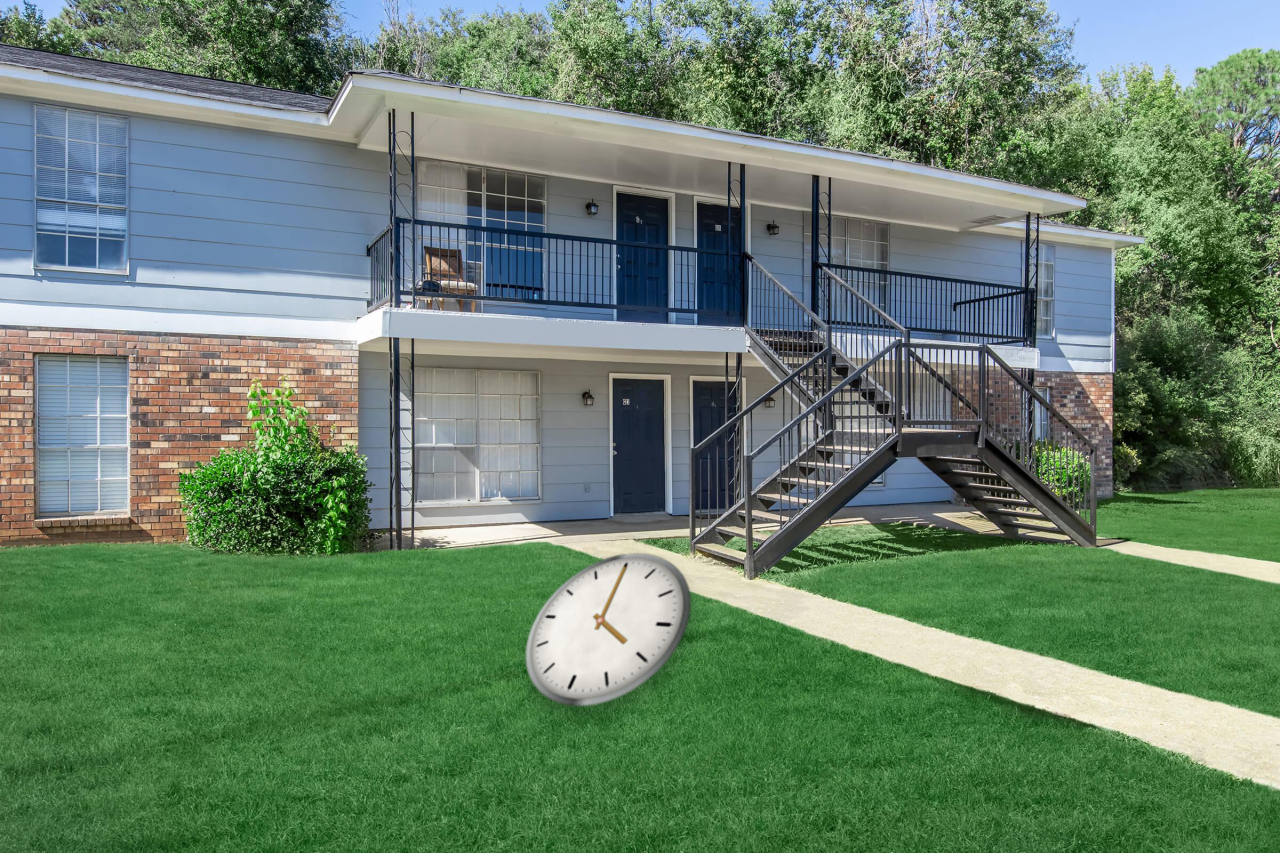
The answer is 4.00
